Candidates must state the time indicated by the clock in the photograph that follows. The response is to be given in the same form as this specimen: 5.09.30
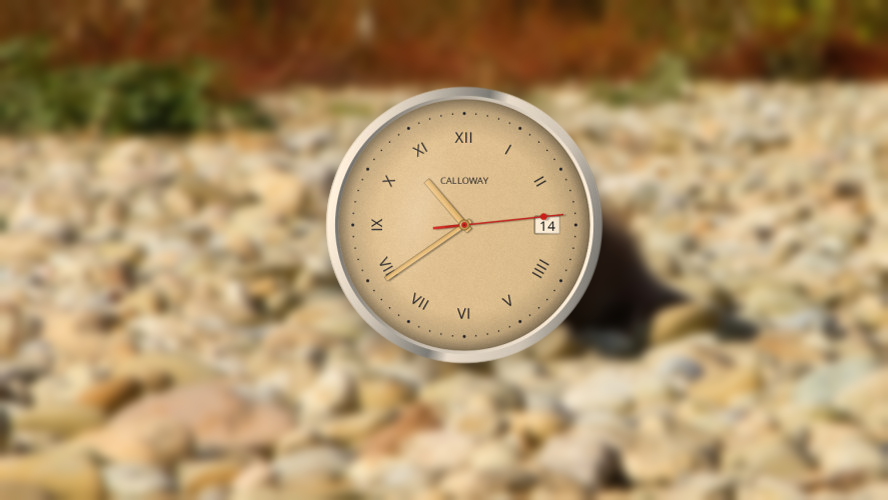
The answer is 10.39.14
